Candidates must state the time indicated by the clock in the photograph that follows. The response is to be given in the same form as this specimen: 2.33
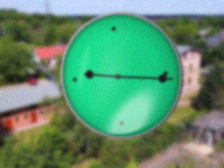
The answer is 9.16
